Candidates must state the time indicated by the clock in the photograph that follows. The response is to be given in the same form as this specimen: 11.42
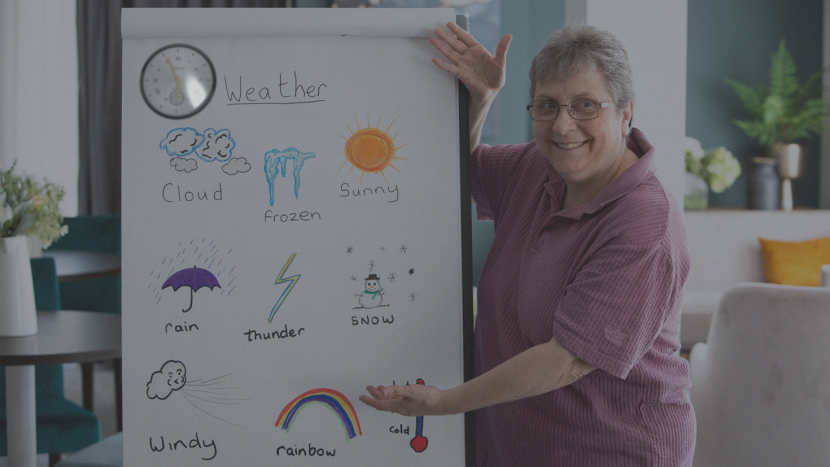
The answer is 5.56
